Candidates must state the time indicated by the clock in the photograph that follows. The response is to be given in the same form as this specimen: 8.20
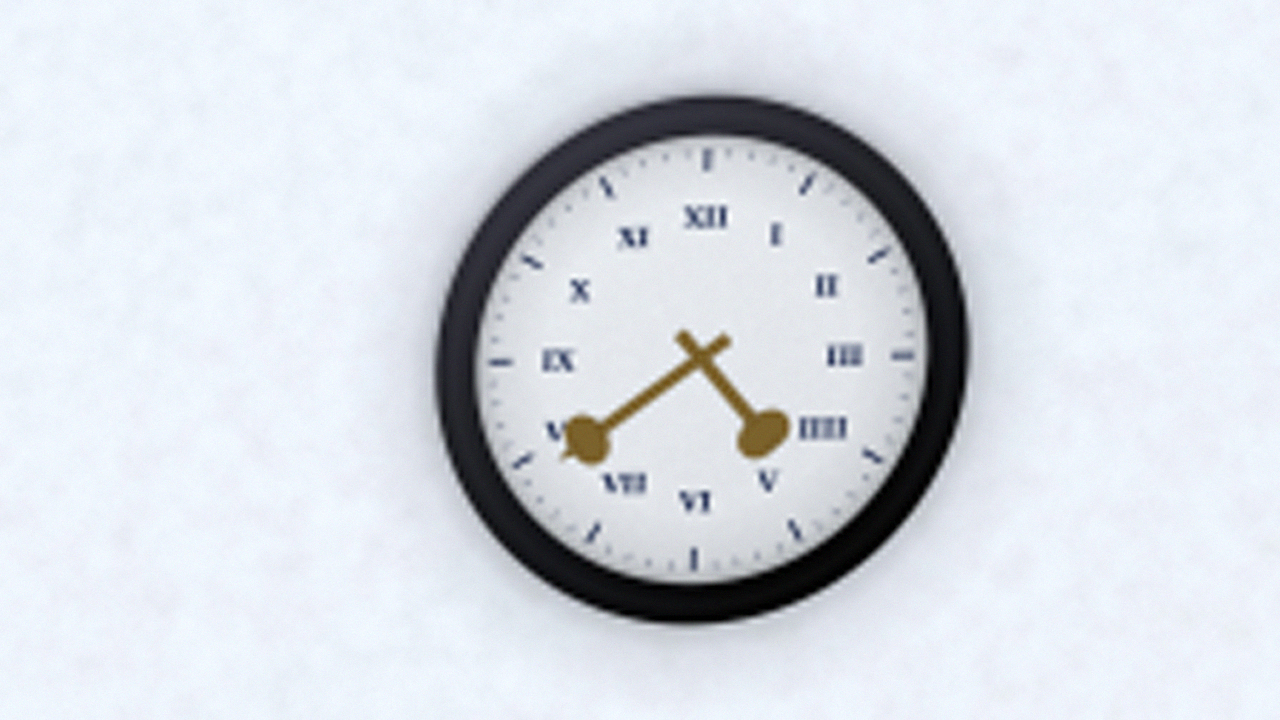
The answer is 4.39
